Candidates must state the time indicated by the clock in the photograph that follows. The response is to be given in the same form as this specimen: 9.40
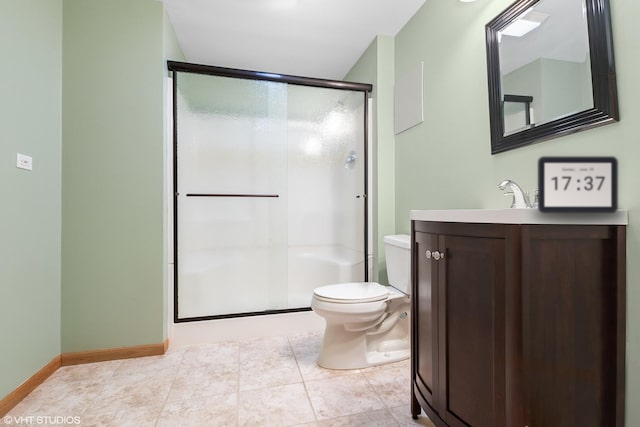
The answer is 17.37
